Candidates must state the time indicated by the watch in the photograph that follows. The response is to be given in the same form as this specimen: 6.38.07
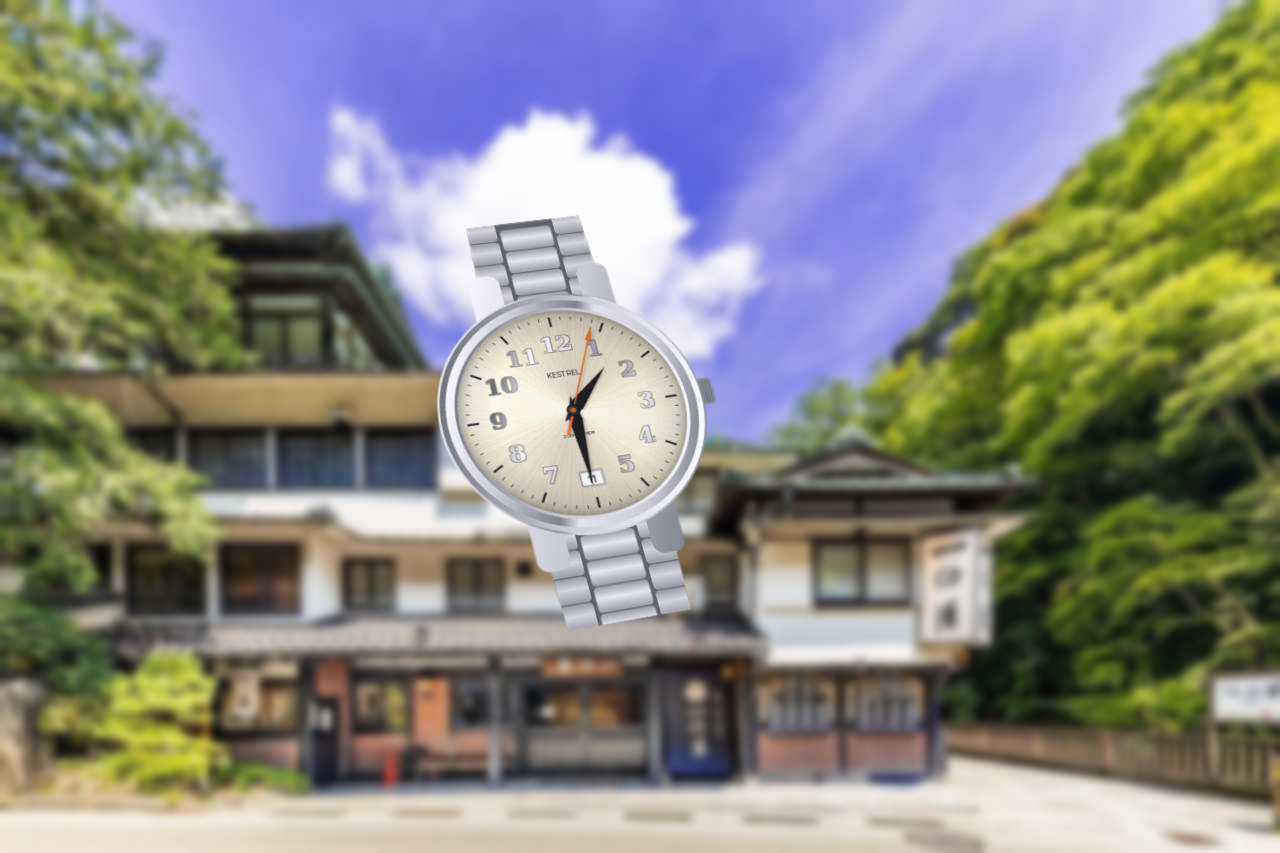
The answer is 1.30.04
